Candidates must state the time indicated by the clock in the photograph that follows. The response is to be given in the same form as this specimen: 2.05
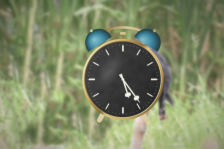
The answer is 5.24
